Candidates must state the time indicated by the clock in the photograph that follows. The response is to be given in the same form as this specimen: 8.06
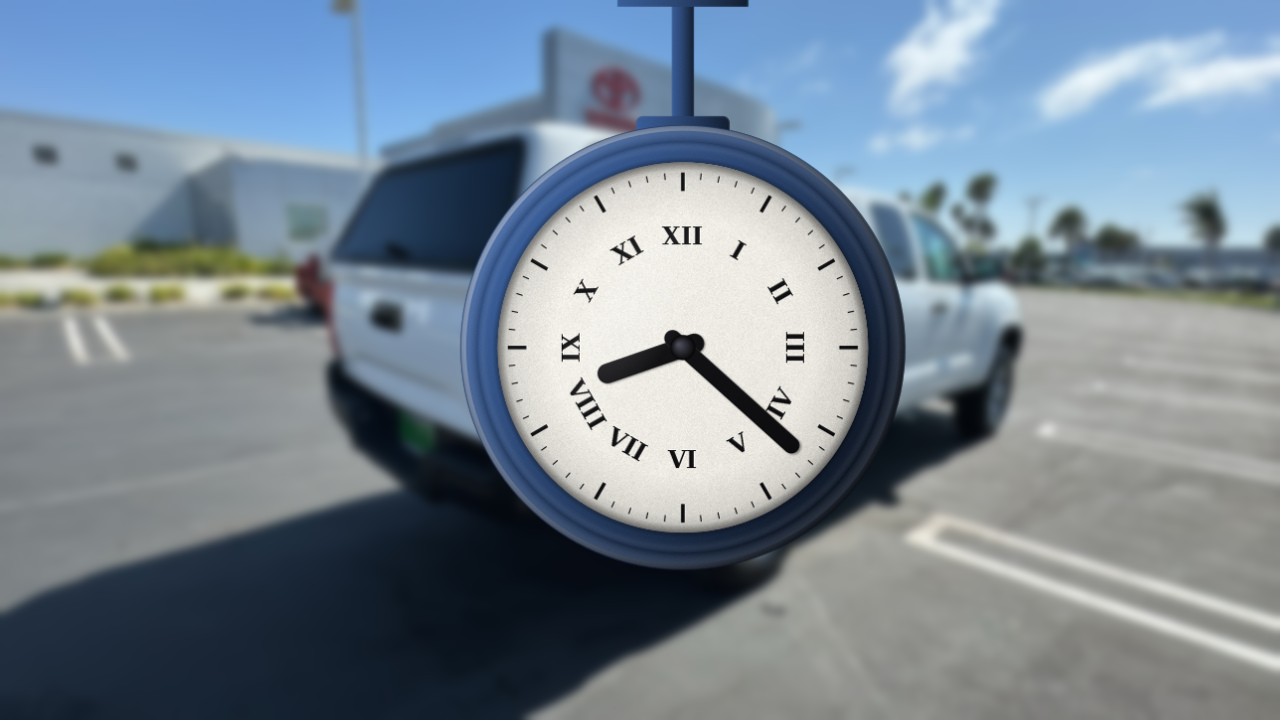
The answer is 8.22
